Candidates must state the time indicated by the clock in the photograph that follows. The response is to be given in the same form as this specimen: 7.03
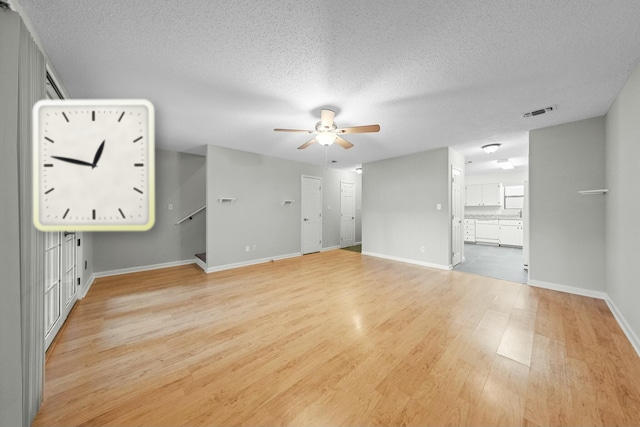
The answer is 12.47
